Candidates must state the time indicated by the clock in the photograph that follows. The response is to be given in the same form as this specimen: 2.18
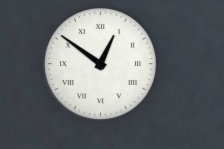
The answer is 12.51
